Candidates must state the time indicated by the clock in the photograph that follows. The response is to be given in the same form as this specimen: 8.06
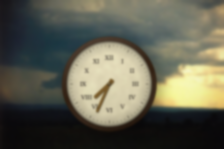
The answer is 7.34
